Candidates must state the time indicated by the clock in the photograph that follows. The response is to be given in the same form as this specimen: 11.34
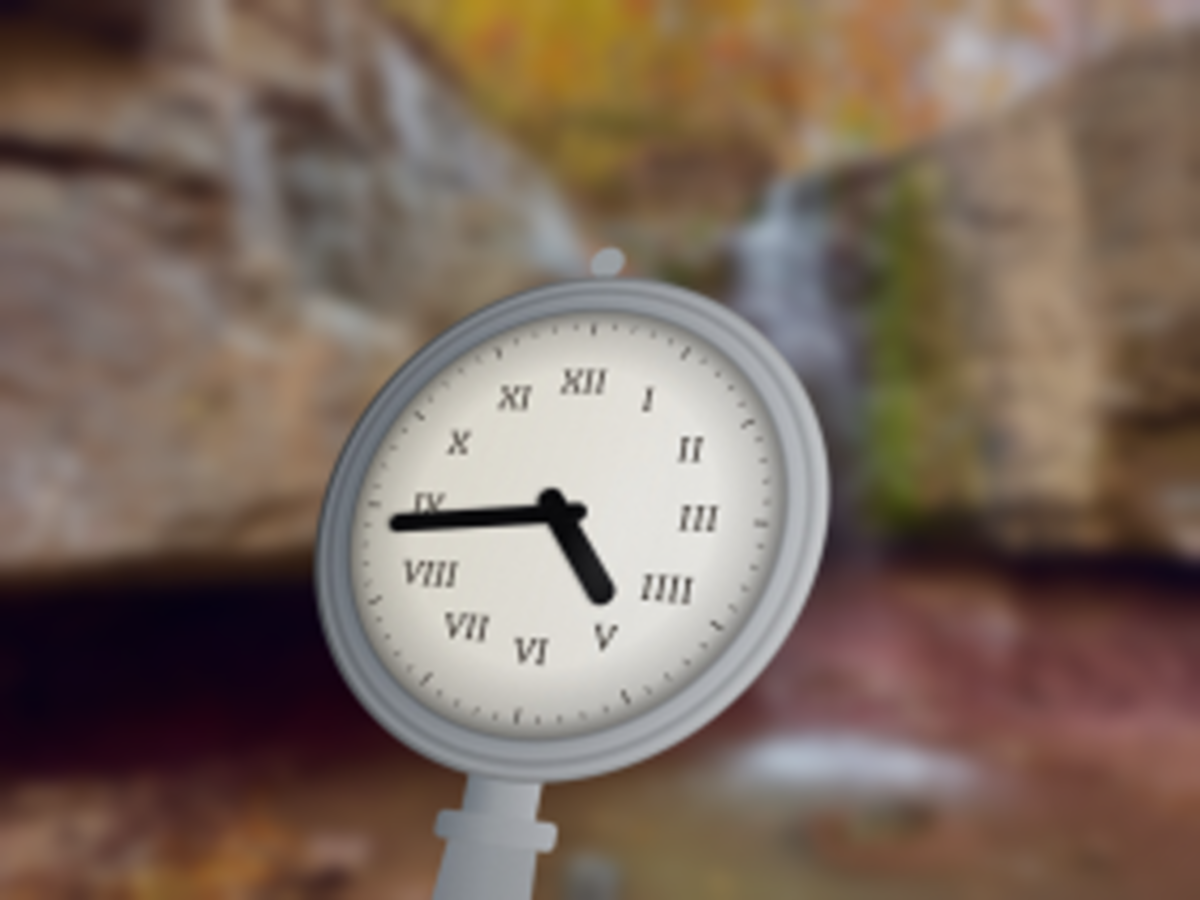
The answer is 4.44
